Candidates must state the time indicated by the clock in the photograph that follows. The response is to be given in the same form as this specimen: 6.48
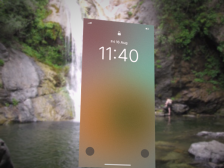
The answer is 11.40
